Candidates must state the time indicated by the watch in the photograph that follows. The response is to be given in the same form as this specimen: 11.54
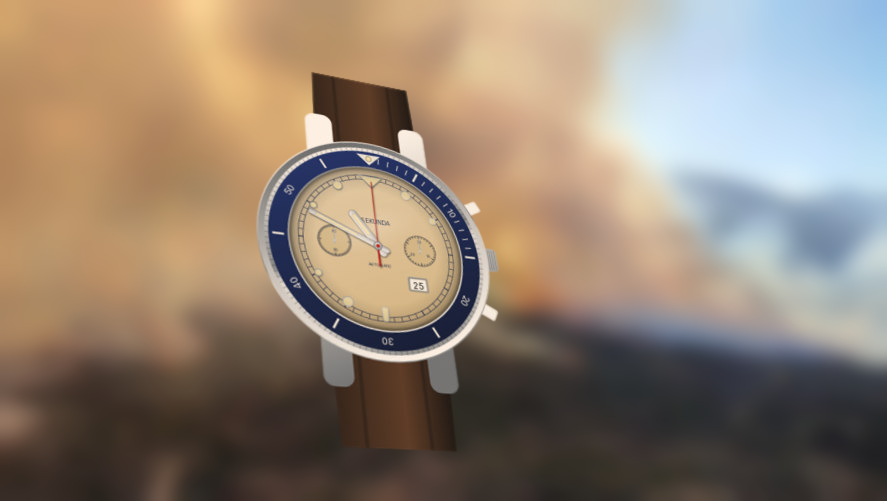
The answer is 10.49
